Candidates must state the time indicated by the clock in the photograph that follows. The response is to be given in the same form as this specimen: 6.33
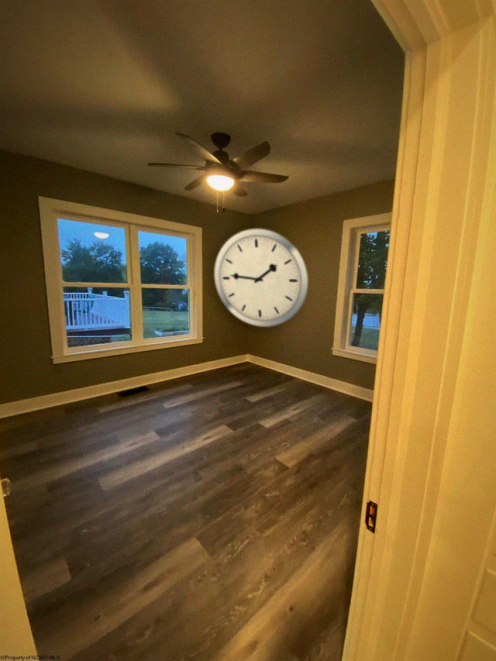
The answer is 1.46
